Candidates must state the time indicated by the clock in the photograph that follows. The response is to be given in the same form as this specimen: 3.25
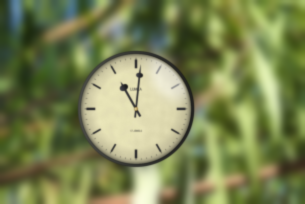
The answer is 11.01
